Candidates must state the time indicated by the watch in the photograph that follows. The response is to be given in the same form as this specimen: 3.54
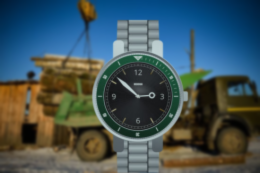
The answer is 2.52
